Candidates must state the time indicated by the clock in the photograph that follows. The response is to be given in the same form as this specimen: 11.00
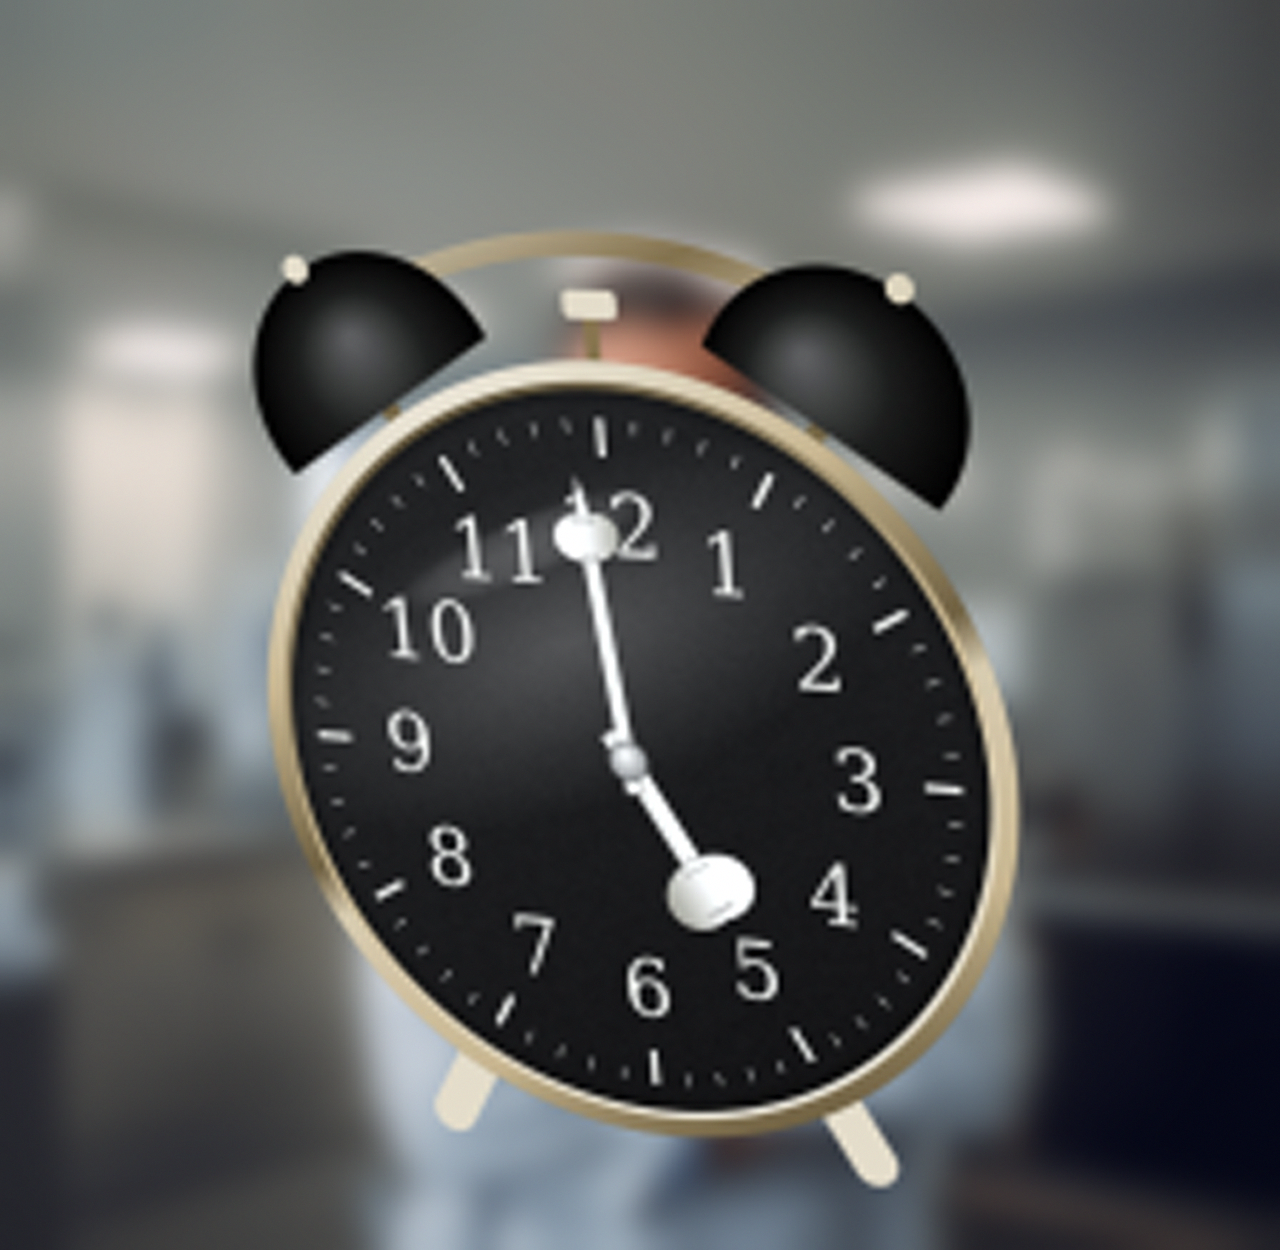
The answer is 4.59
